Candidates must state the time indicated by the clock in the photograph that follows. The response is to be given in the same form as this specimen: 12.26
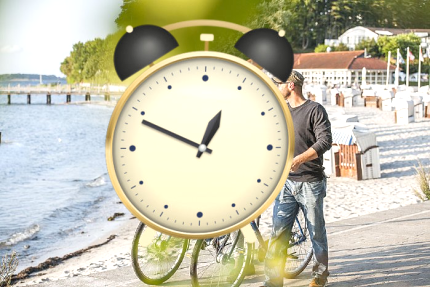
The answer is 12.49
